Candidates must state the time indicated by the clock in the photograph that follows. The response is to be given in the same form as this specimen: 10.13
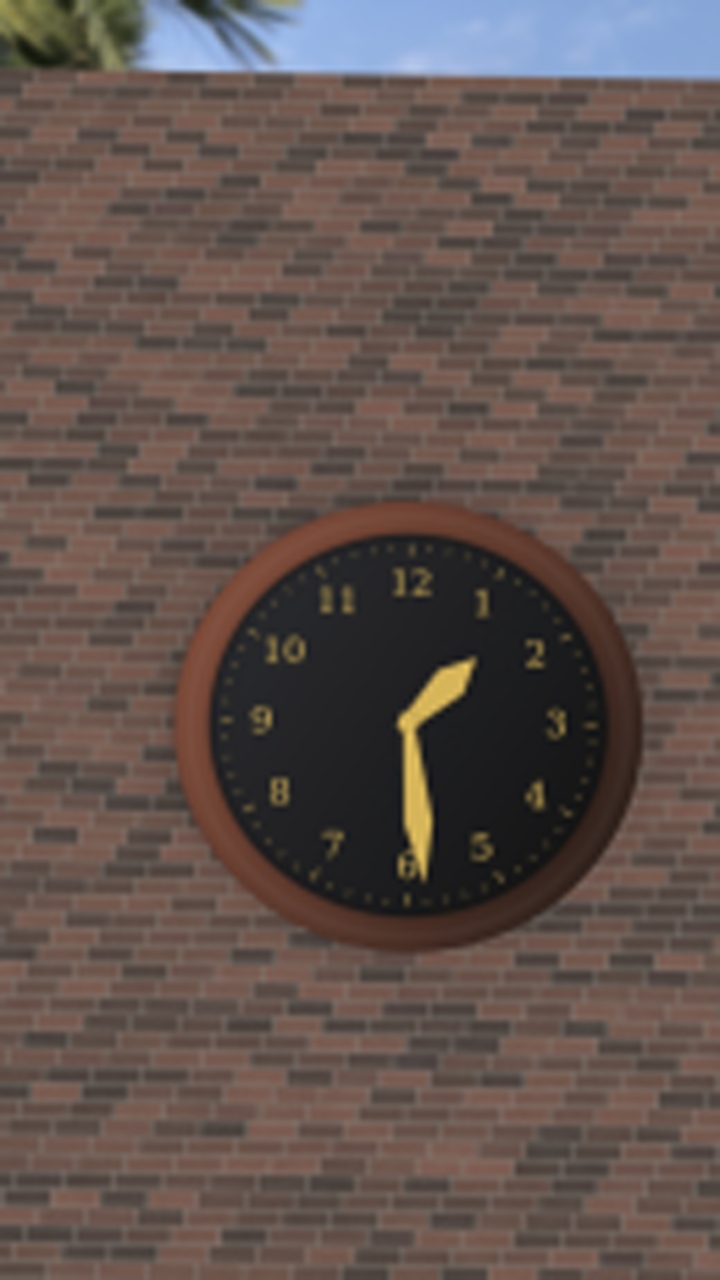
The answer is 1.29
